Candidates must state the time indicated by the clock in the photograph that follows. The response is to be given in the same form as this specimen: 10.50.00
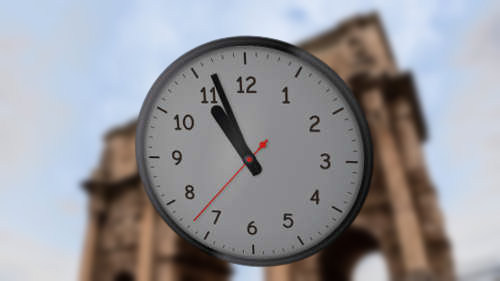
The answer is 10.56.37
